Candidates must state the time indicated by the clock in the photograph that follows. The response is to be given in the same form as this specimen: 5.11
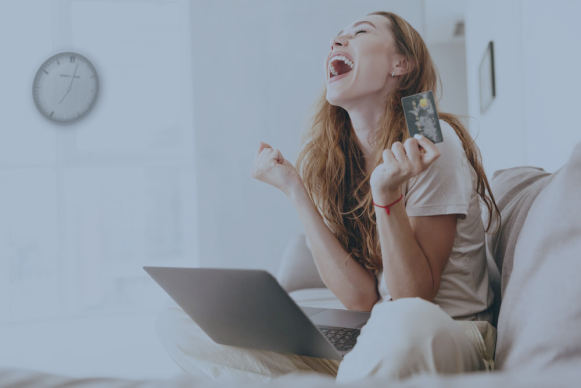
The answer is 7.02
